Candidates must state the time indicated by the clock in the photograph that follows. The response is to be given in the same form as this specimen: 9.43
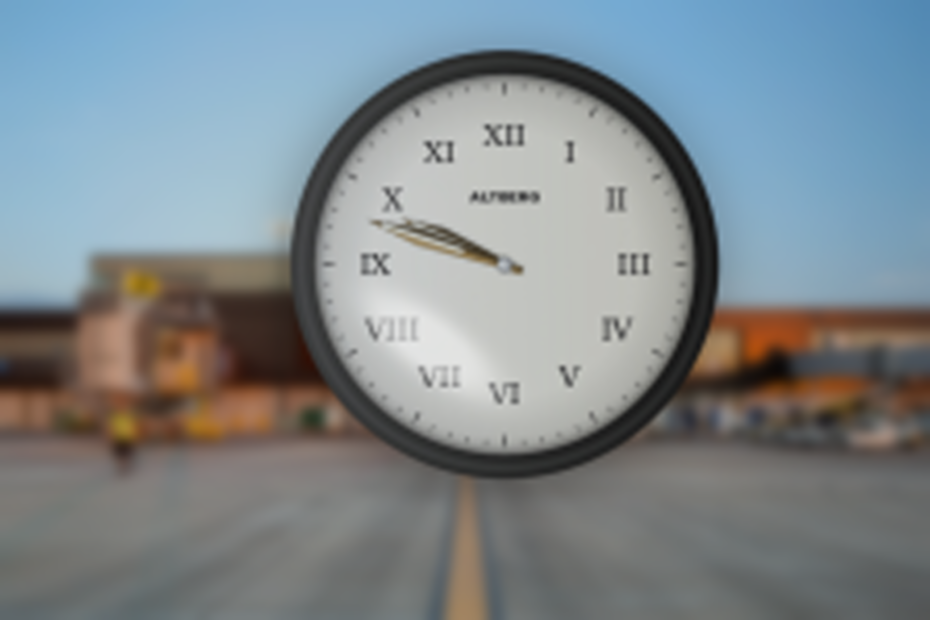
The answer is 9.48
